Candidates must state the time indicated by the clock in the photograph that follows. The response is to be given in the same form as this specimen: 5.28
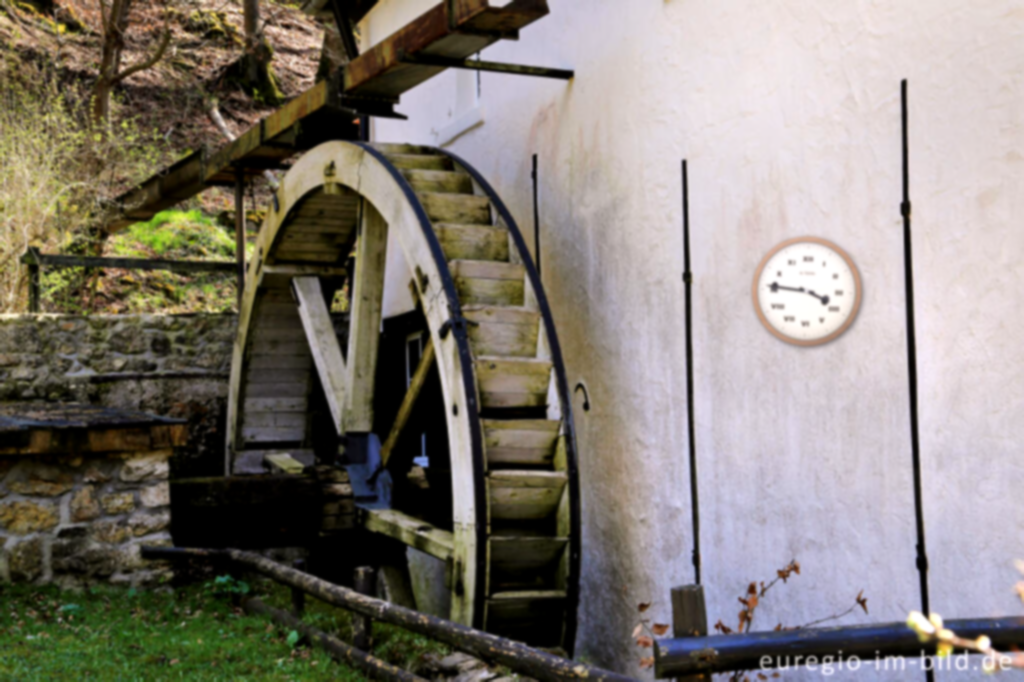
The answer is 3.46
